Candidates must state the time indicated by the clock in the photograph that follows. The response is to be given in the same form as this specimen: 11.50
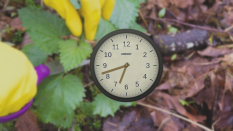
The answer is 6.42
